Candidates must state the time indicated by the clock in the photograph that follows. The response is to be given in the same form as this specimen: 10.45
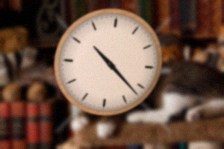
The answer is 10.22
